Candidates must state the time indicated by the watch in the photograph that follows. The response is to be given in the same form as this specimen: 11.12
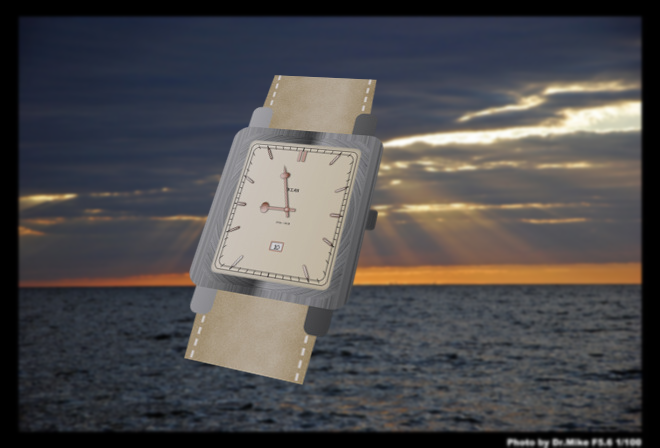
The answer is 8.57
